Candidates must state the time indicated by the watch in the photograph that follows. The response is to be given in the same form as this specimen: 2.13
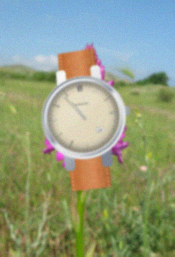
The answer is 10.54
